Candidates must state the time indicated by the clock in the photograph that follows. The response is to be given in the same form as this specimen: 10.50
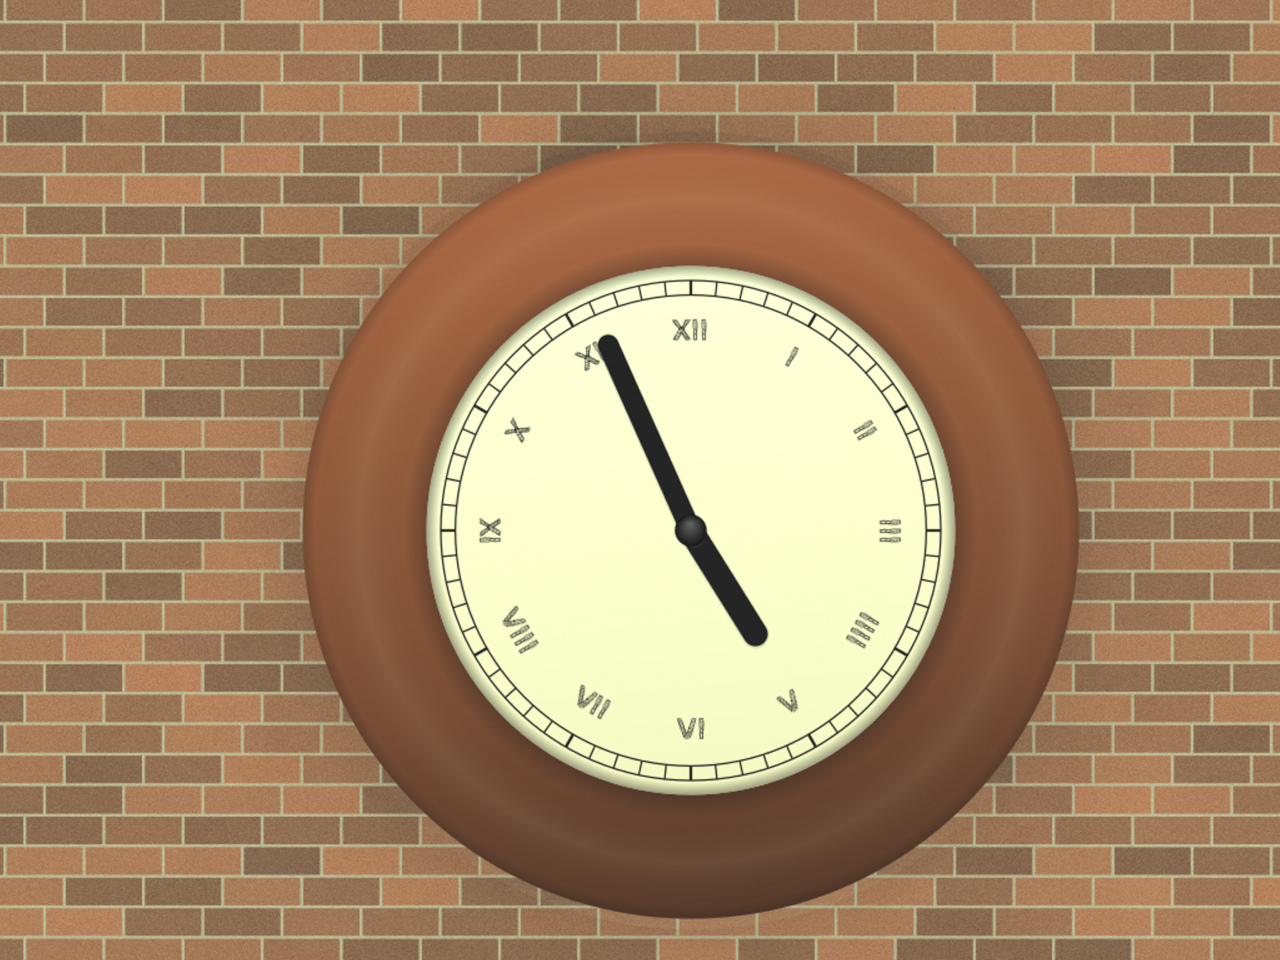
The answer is 4.56
